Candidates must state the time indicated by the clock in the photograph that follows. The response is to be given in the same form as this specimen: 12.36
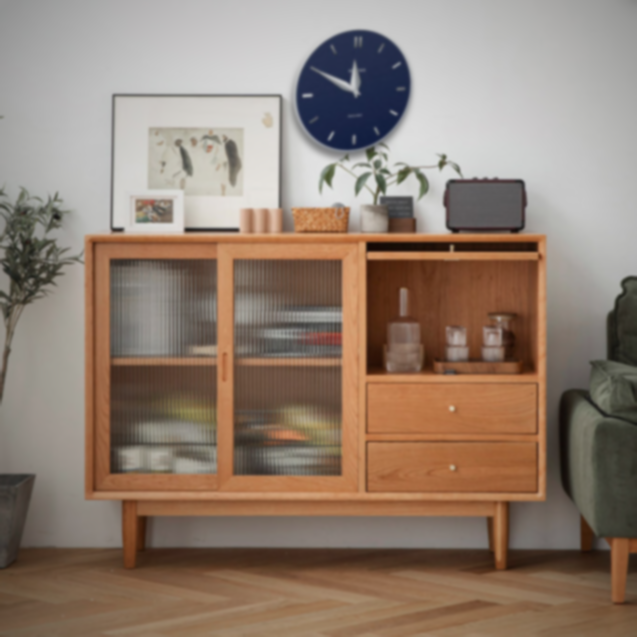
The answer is 11.50
